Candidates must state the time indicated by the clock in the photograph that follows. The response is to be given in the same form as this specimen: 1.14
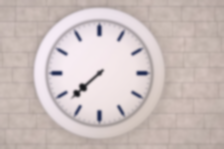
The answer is 7.38
